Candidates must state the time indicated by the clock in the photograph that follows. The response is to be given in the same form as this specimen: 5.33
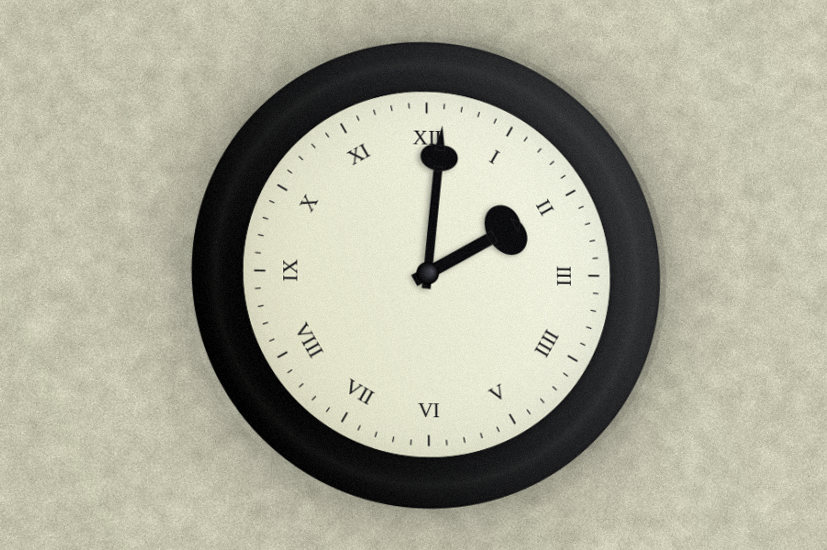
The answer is 2.01
